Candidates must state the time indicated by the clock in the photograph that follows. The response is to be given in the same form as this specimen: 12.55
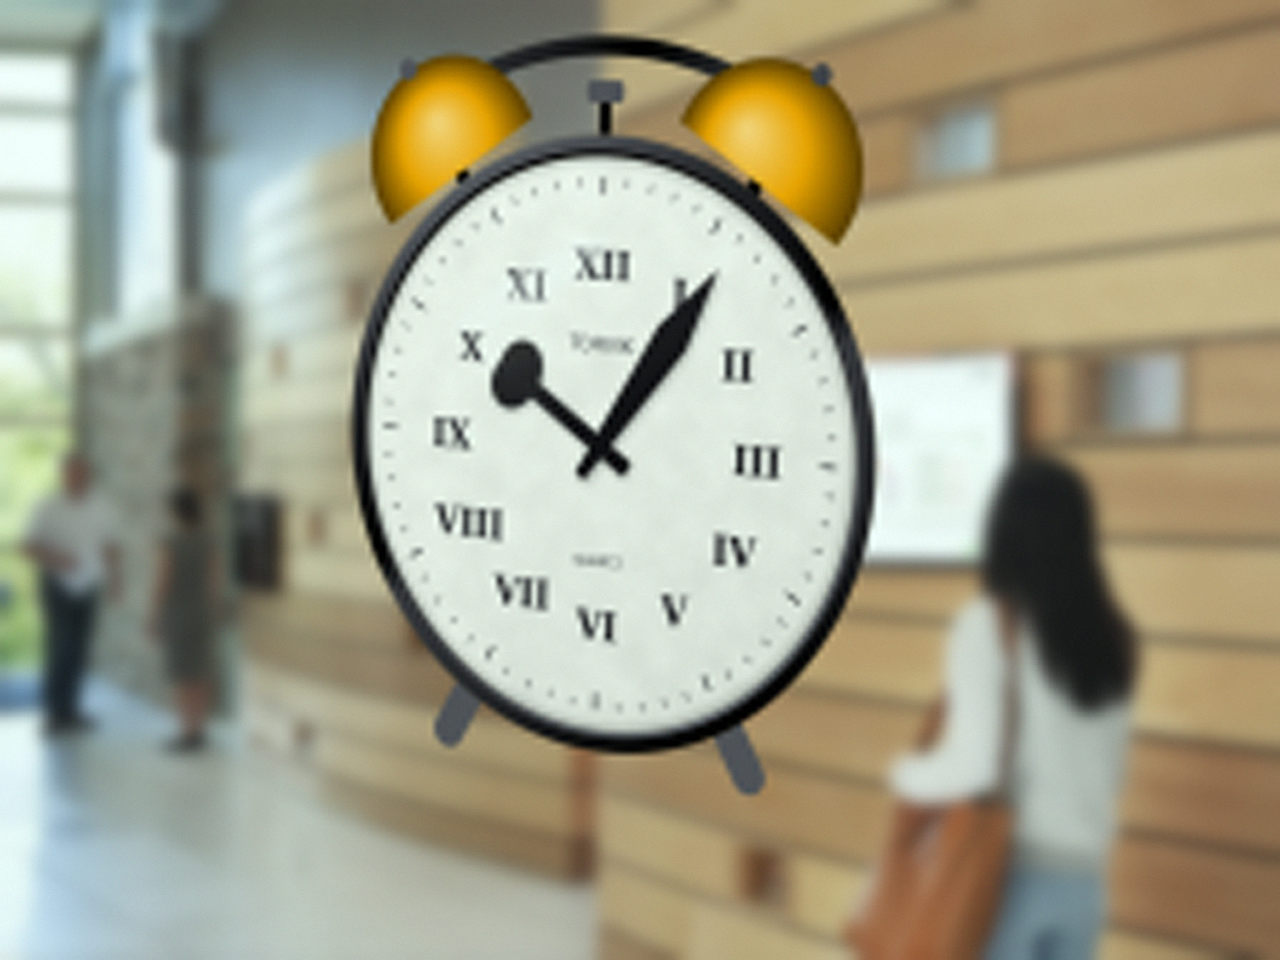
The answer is 10.06
